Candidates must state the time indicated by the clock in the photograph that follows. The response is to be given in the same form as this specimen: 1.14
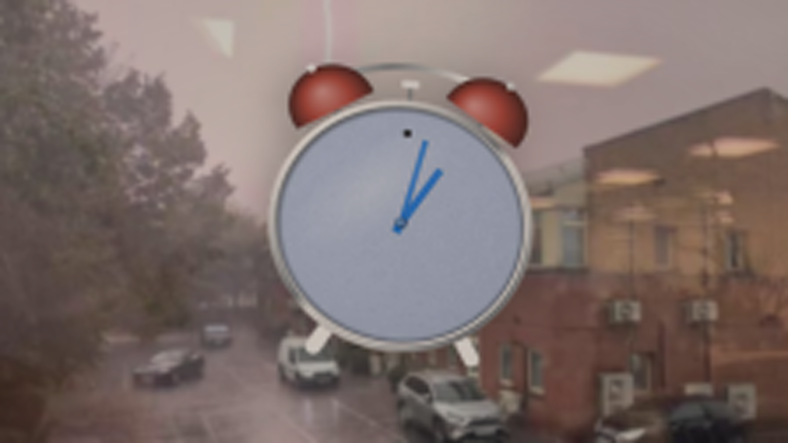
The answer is 1.02
